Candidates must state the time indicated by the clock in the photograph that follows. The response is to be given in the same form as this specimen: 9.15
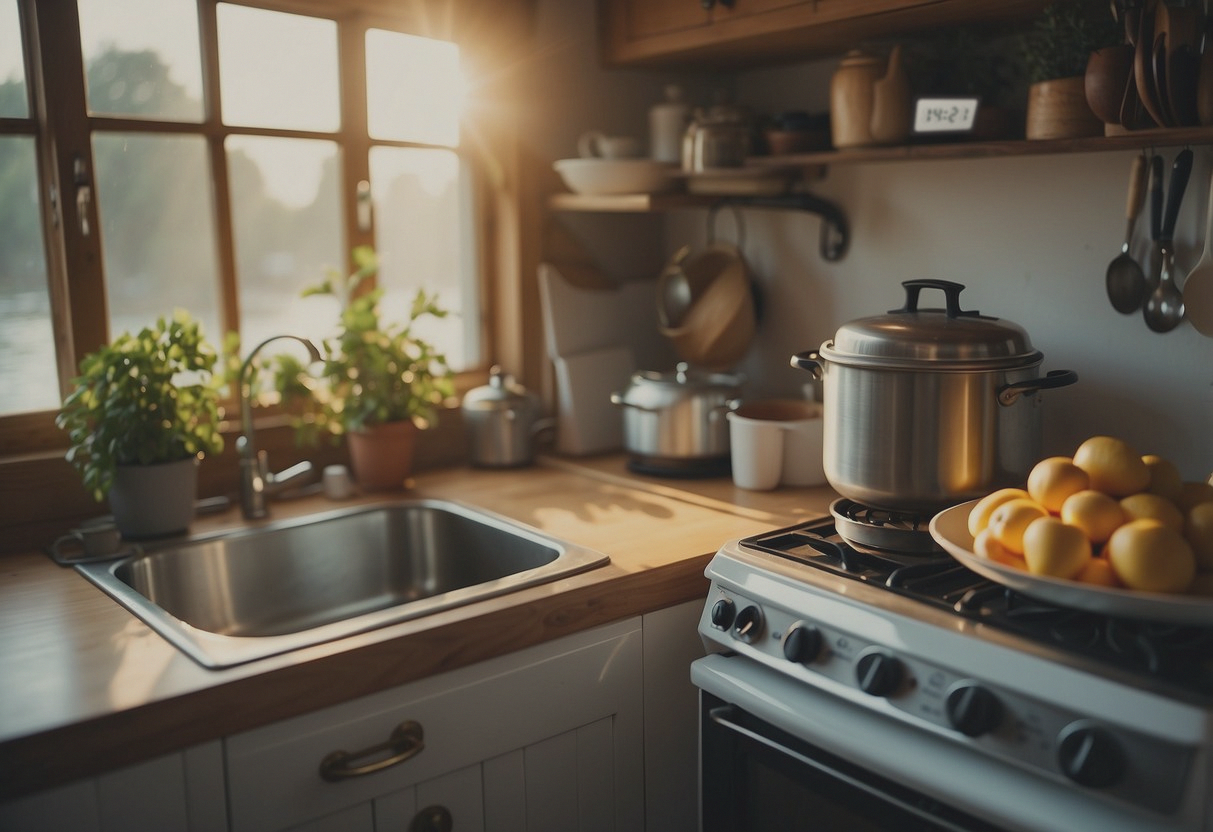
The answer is 14.21
